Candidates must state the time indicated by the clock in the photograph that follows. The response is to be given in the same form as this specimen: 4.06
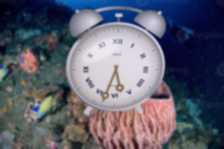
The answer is 5.33
